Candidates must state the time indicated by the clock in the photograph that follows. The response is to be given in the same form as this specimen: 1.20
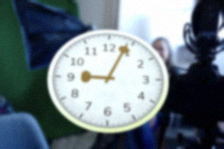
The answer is 9.04
